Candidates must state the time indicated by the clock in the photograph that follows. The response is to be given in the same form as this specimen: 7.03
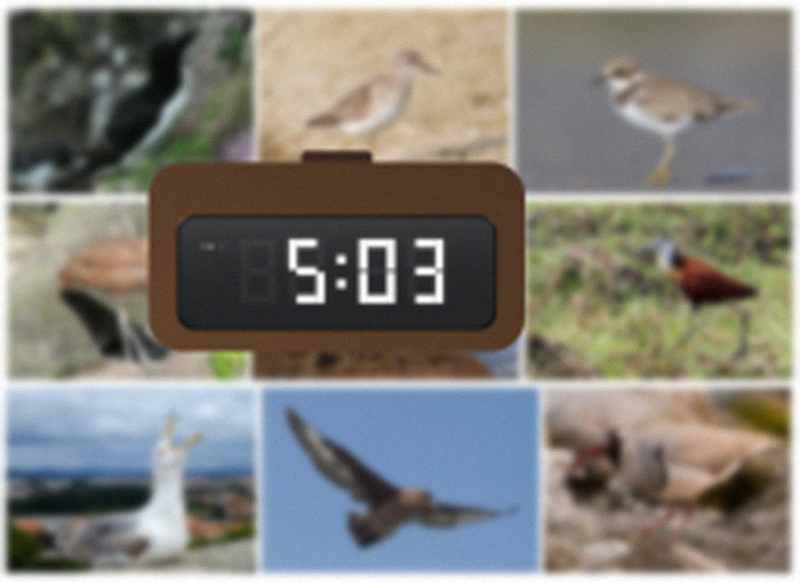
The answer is 5.03
